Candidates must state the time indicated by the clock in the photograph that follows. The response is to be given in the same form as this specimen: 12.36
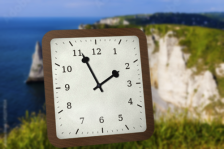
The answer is 1.56
